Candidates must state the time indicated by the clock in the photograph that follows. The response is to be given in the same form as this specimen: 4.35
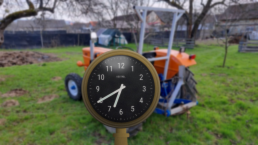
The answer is 6.40
